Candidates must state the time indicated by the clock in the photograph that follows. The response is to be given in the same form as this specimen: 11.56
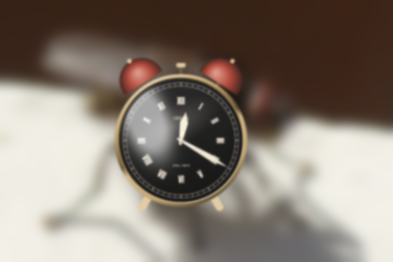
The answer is 12.20
